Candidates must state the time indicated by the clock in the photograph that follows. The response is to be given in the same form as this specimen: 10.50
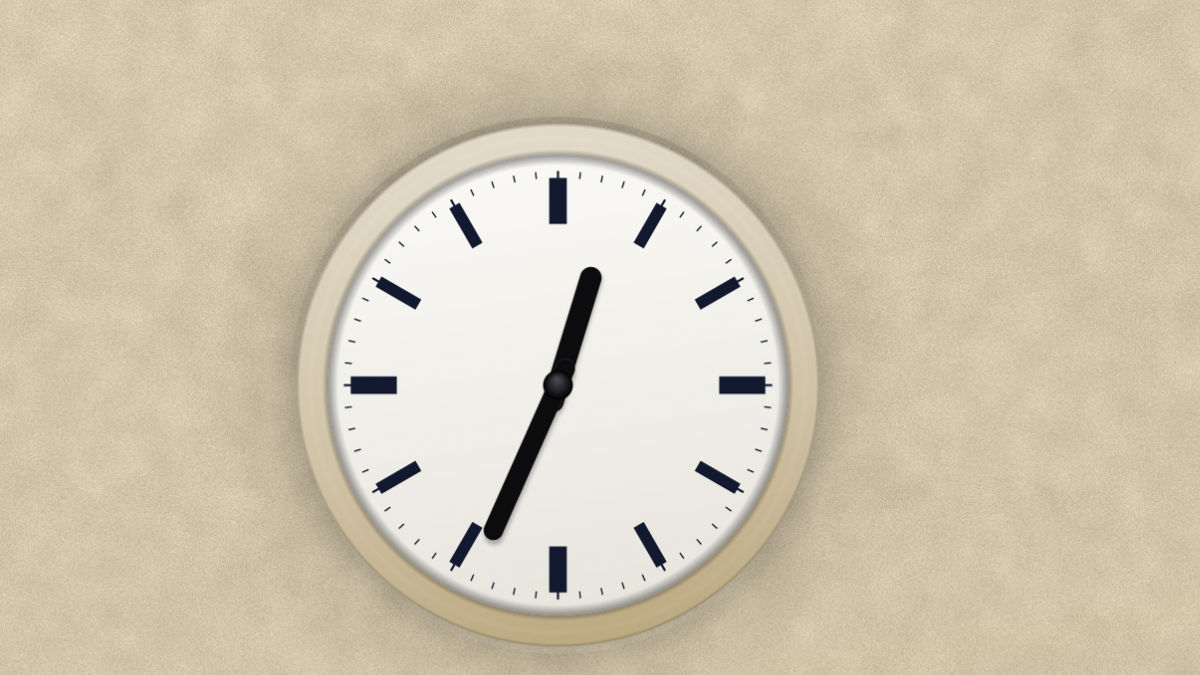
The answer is 12.34
